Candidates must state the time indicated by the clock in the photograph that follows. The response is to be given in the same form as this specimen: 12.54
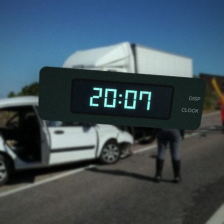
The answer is 20.07
